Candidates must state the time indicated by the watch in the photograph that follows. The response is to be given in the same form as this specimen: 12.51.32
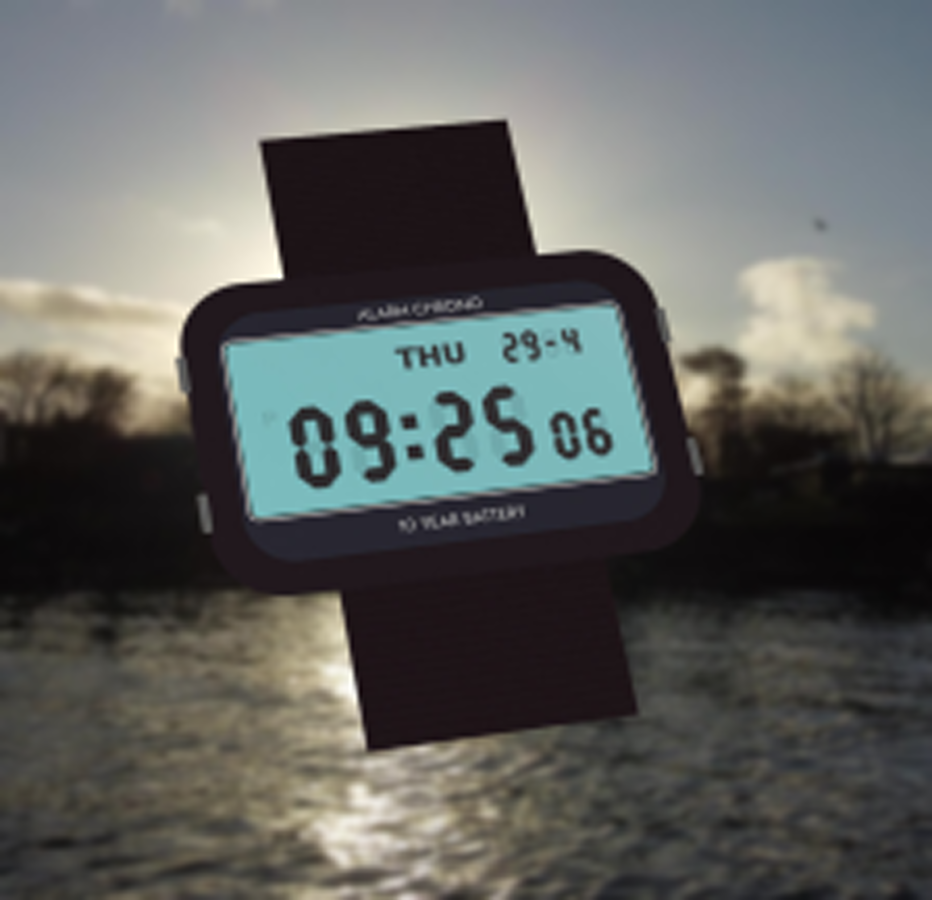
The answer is 9.25.06
